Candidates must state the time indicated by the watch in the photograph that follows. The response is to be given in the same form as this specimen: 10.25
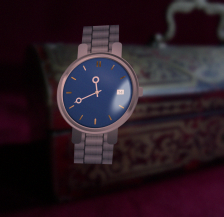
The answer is 11.41
